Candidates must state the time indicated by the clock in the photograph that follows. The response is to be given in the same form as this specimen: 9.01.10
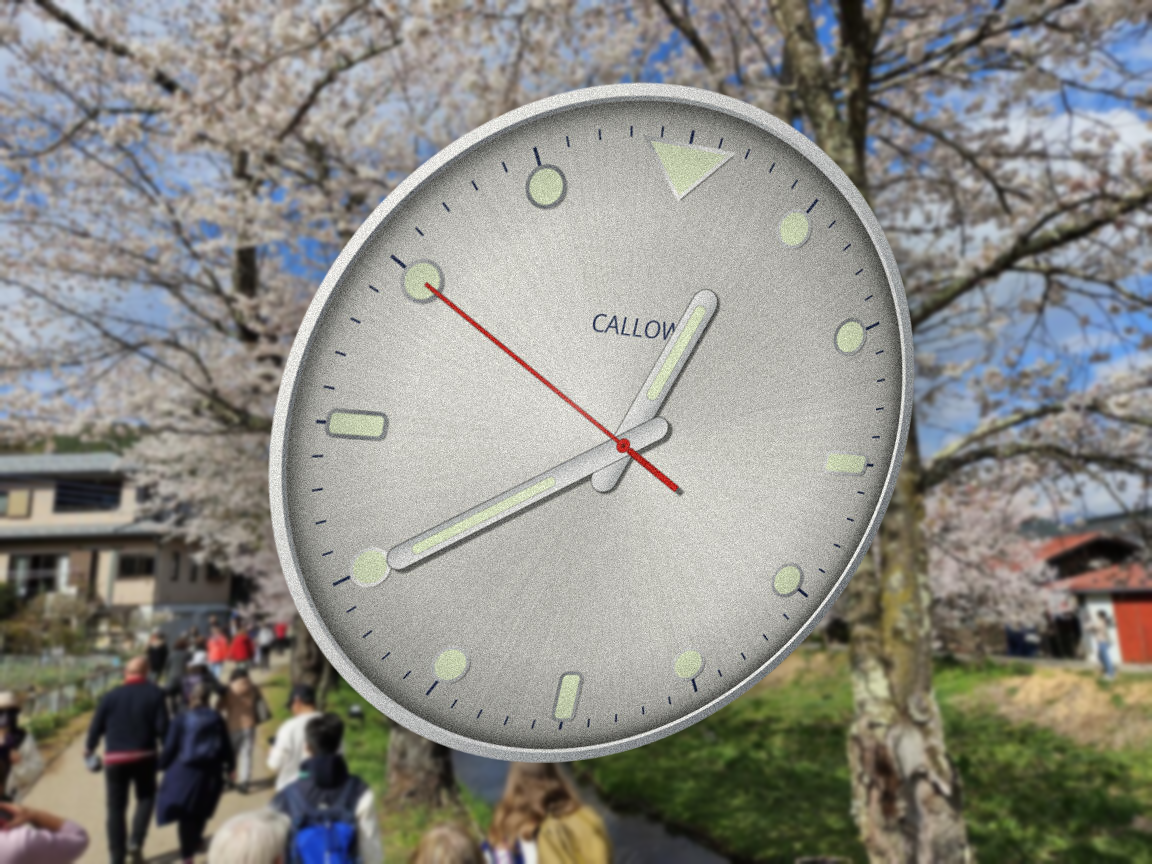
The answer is 12.39.50
